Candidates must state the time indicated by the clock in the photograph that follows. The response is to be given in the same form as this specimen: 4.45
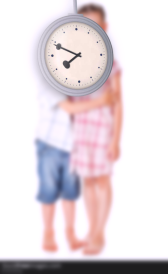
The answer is 7.49
